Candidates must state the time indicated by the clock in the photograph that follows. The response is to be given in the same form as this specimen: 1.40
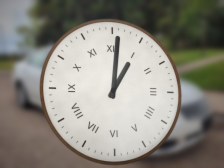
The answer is 1.01
